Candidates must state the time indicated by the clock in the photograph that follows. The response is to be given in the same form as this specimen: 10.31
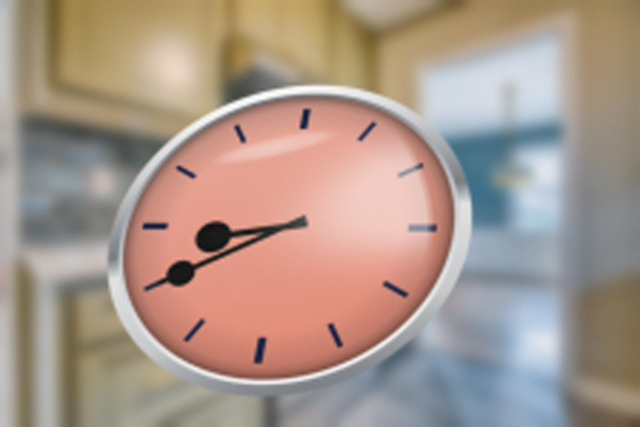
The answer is 8.40
